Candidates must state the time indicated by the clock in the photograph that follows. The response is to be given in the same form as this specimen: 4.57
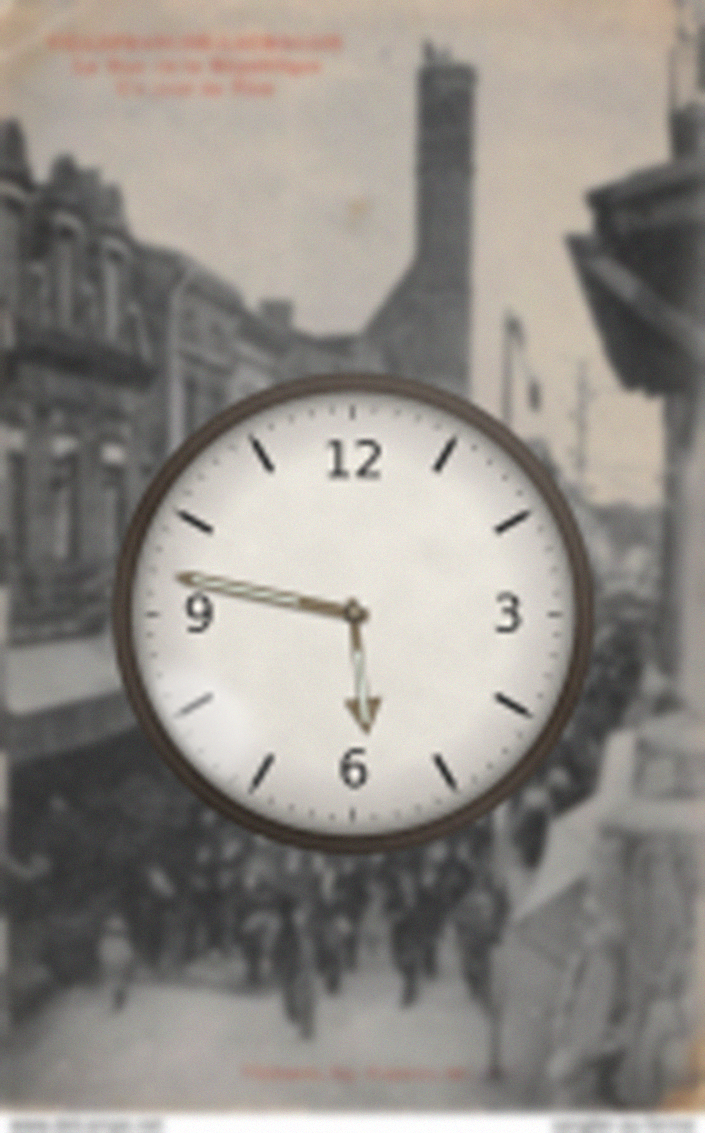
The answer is 5.47
